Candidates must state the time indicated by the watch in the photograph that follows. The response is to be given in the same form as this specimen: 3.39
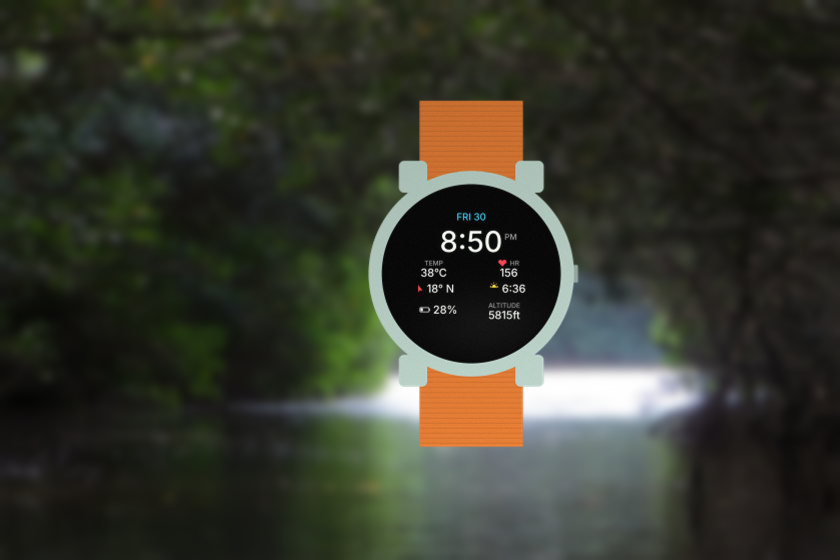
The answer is 8.50
